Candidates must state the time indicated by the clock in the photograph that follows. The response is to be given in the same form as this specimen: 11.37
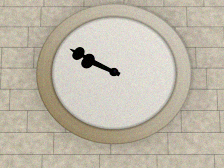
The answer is 9.50
